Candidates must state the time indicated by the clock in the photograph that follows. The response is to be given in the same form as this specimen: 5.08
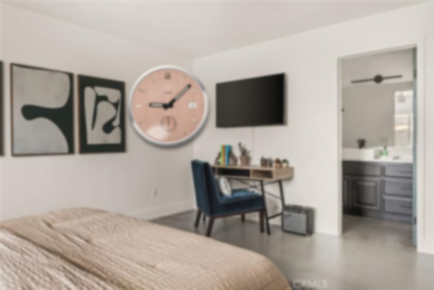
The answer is 9.08
